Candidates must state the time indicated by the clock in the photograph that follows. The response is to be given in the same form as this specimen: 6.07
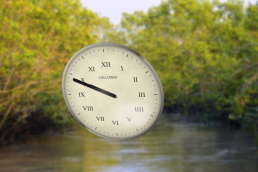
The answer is 9.49
